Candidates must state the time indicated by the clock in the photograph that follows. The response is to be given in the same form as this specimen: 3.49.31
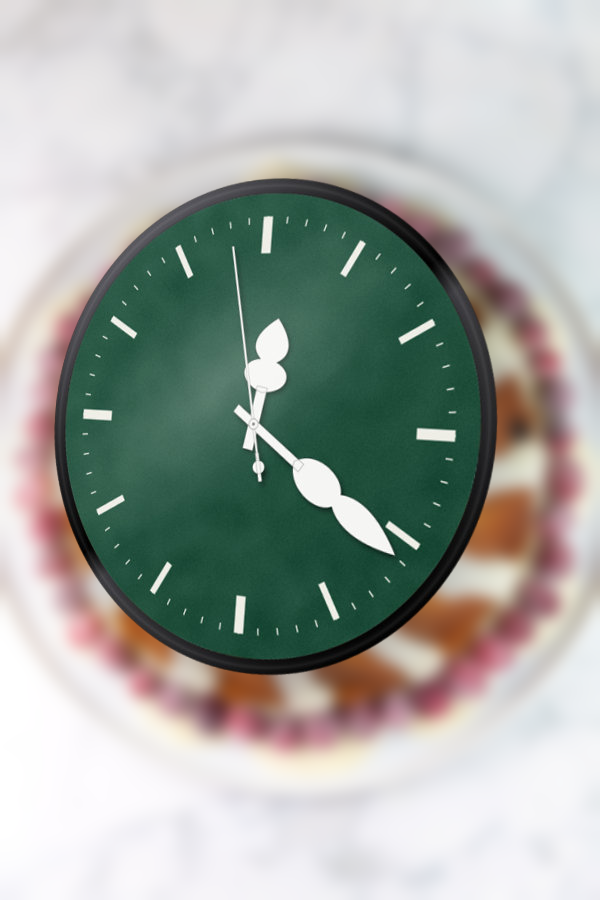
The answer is 12.20.58
